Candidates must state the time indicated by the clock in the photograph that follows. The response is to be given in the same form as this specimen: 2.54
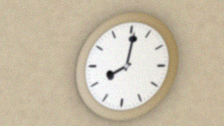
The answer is 8.01
